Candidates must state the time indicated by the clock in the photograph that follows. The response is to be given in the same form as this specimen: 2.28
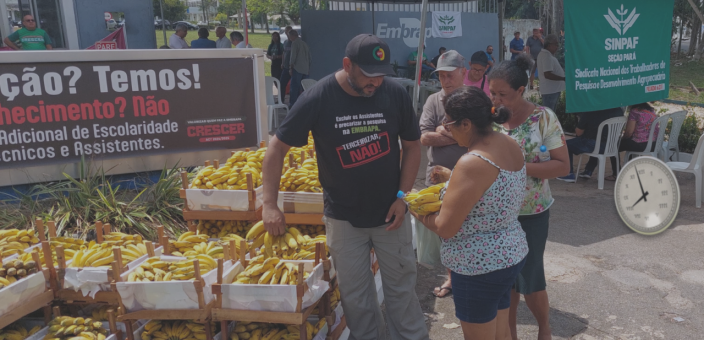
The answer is 7.58
